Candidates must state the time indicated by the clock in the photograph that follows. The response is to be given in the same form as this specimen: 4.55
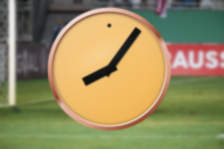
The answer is 8.06
